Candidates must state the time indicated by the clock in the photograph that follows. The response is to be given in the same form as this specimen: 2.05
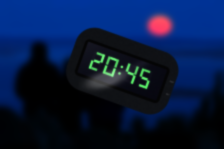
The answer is 20.45
